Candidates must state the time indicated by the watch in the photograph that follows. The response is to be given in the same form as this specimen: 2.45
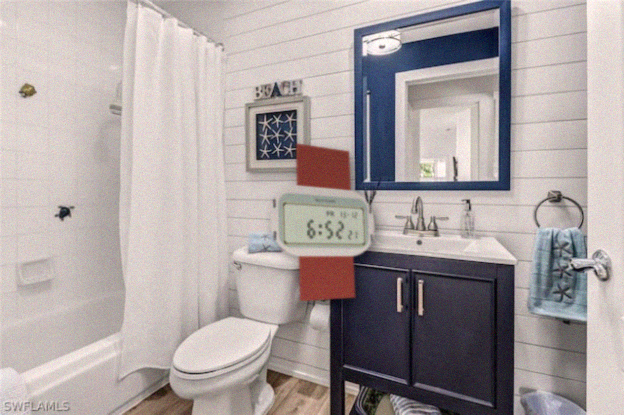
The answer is 6.52
